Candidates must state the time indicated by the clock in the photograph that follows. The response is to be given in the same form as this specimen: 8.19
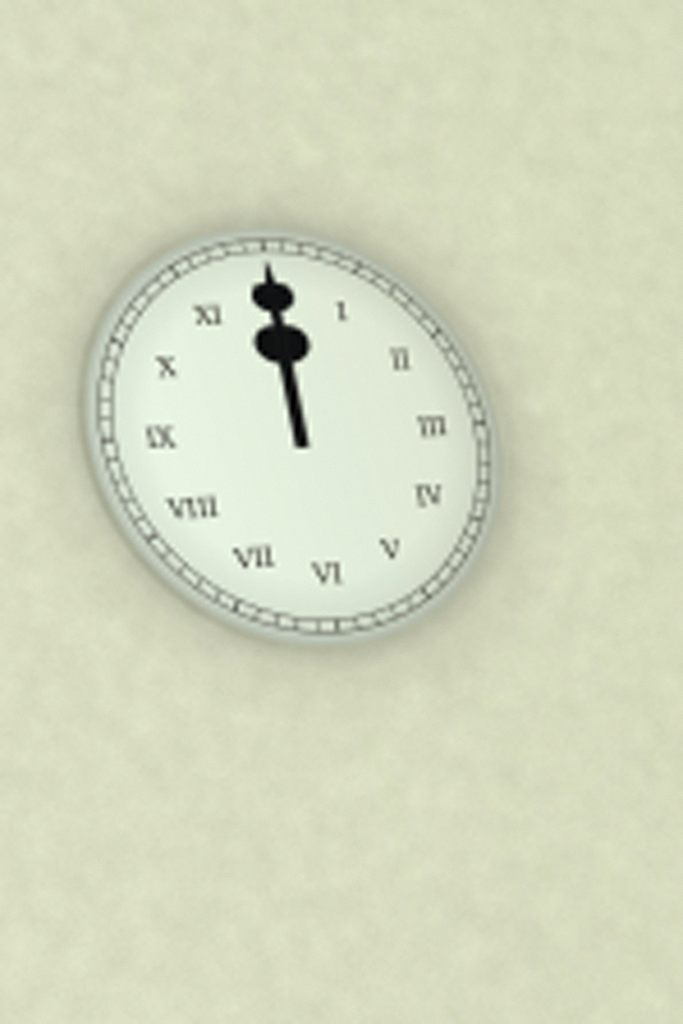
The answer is 12.00
